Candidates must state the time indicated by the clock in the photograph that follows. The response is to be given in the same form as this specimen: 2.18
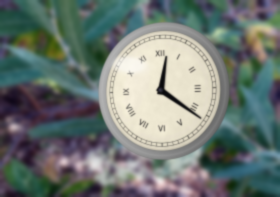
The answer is 12.21
